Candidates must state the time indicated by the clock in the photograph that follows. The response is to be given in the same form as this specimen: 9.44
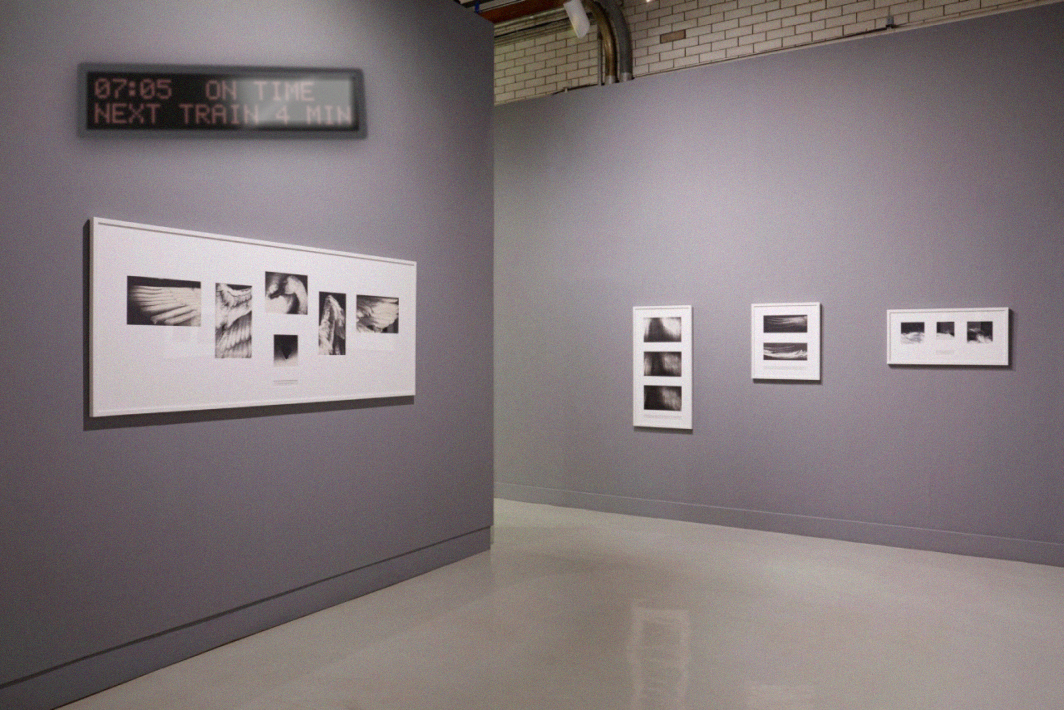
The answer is 7.05
